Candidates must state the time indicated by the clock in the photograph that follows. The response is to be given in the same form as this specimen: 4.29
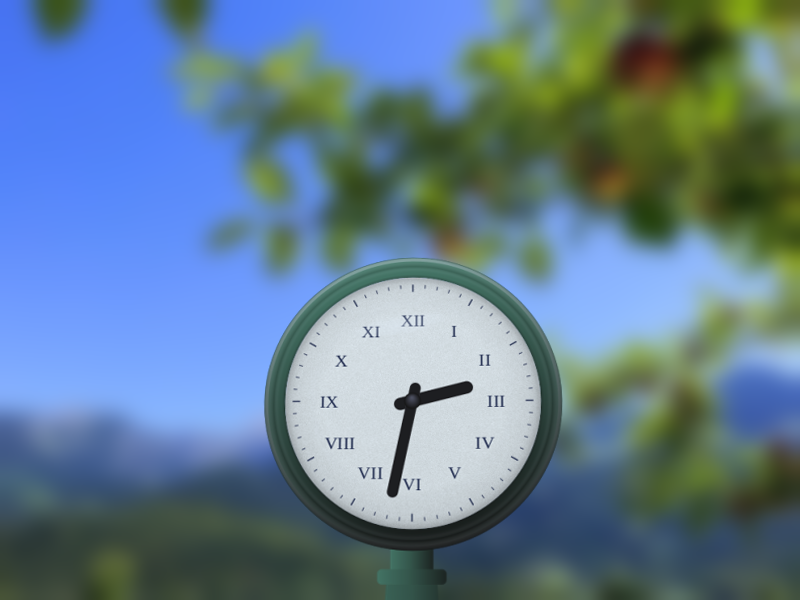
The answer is 2.32
